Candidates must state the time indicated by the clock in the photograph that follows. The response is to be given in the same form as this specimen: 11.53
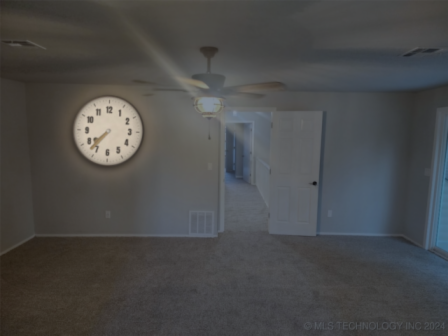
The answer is 7.37
